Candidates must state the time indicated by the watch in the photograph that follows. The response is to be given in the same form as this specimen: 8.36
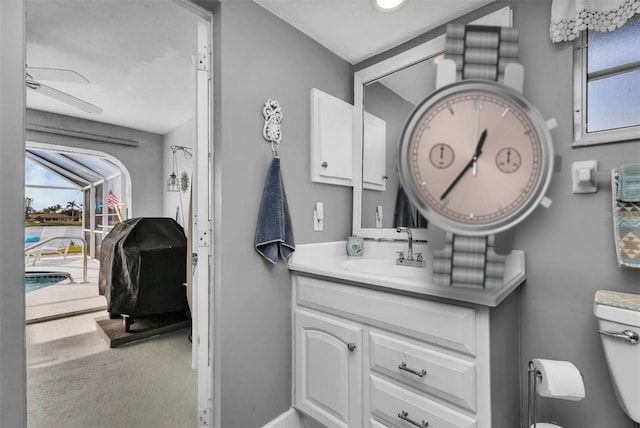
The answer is 12.36
